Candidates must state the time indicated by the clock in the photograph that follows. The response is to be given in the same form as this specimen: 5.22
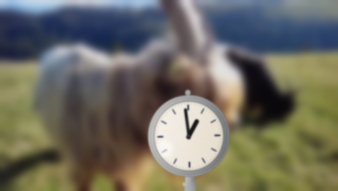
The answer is 12.59
